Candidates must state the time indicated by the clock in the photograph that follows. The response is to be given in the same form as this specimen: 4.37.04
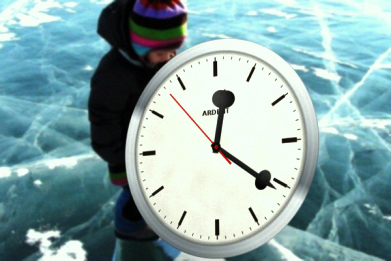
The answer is 12.20.53
